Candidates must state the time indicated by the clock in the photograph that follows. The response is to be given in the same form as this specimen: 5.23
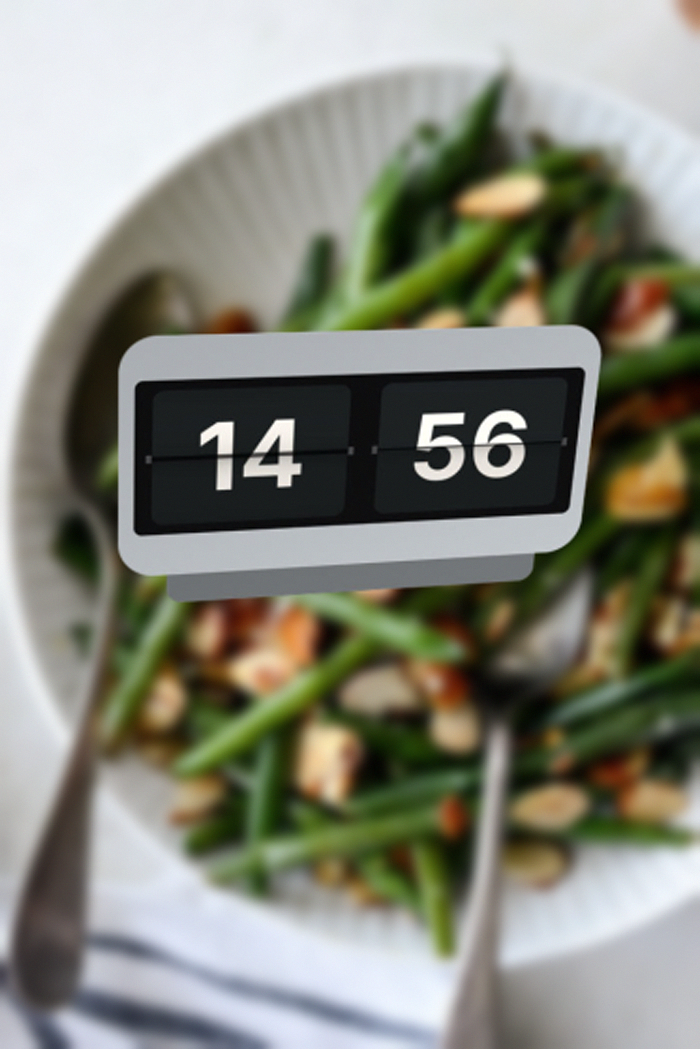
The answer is 14.56
